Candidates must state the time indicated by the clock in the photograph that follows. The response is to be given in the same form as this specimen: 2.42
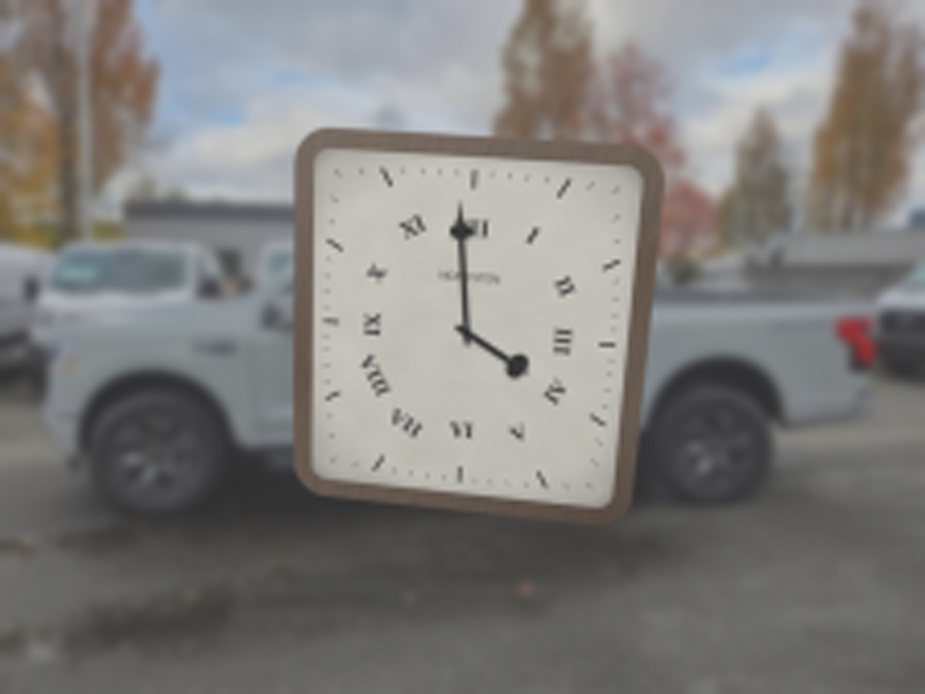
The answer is 3.59
